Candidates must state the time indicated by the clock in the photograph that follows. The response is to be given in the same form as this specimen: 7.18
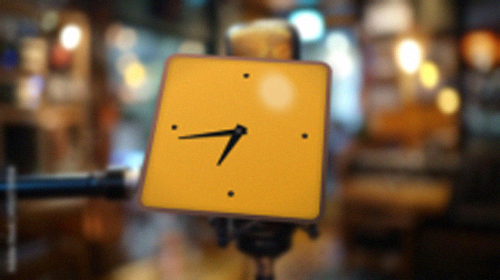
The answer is 6.43
